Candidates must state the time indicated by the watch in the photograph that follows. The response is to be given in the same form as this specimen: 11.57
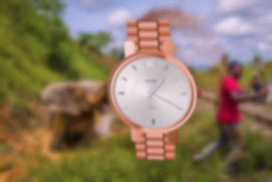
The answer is 1.20
